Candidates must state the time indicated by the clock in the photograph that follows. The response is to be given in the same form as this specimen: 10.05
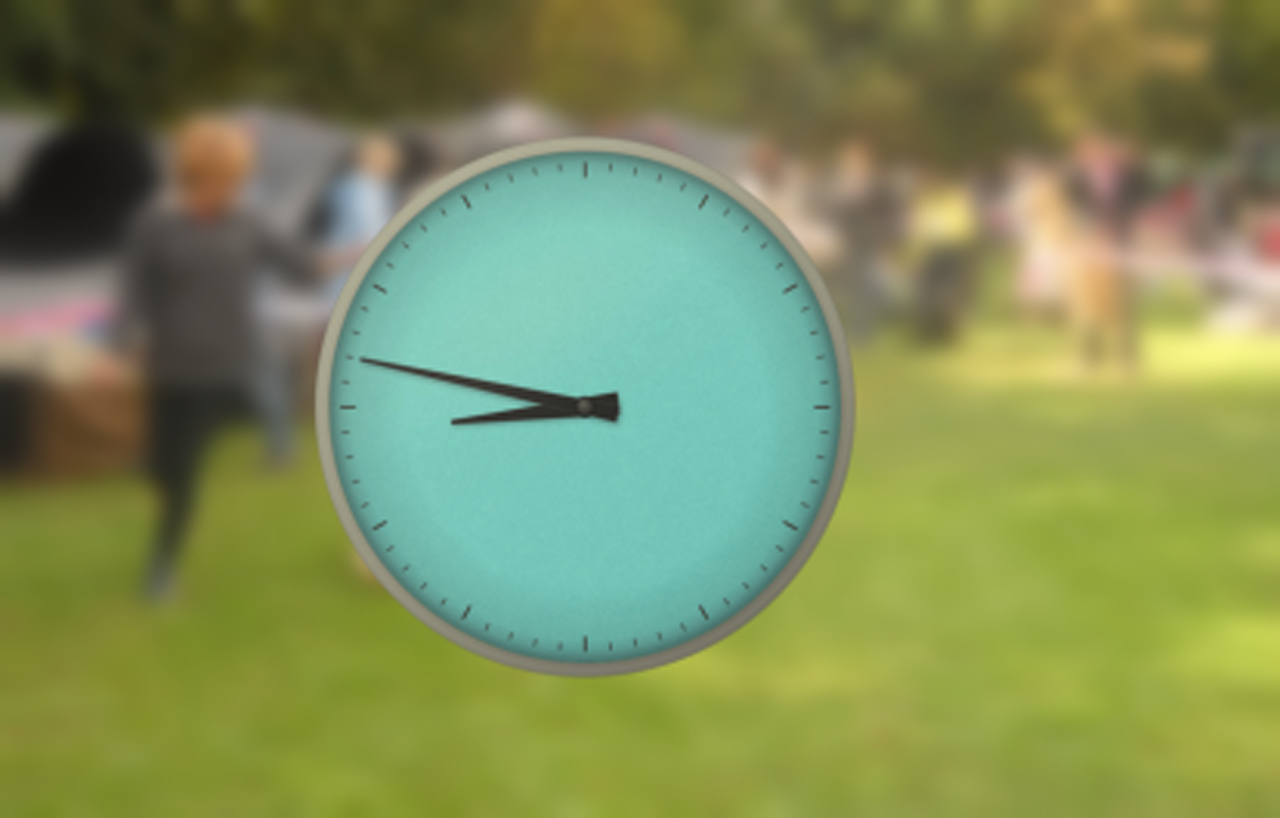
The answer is 8.47
